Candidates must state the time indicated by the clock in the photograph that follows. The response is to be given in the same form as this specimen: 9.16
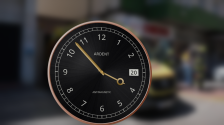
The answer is 3.53
